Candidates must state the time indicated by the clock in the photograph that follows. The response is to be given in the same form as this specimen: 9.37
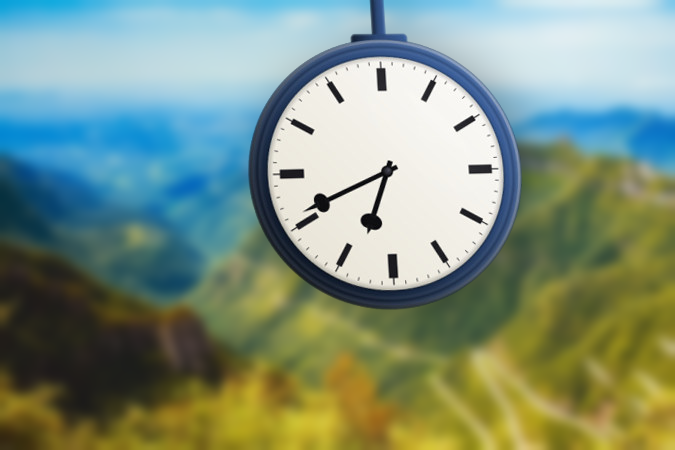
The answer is 6.41
